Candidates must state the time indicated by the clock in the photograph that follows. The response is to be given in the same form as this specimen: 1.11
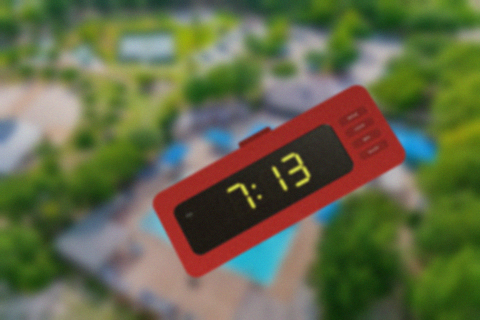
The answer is 7.13
